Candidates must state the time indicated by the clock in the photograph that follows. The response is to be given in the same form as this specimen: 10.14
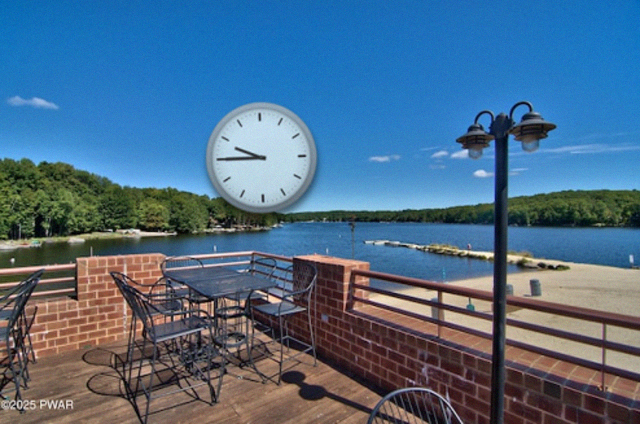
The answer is 9.45
